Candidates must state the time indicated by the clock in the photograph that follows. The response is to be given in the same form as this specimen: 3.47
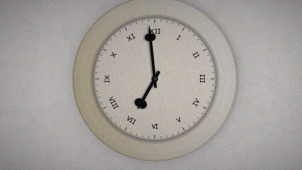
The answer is 6.59
